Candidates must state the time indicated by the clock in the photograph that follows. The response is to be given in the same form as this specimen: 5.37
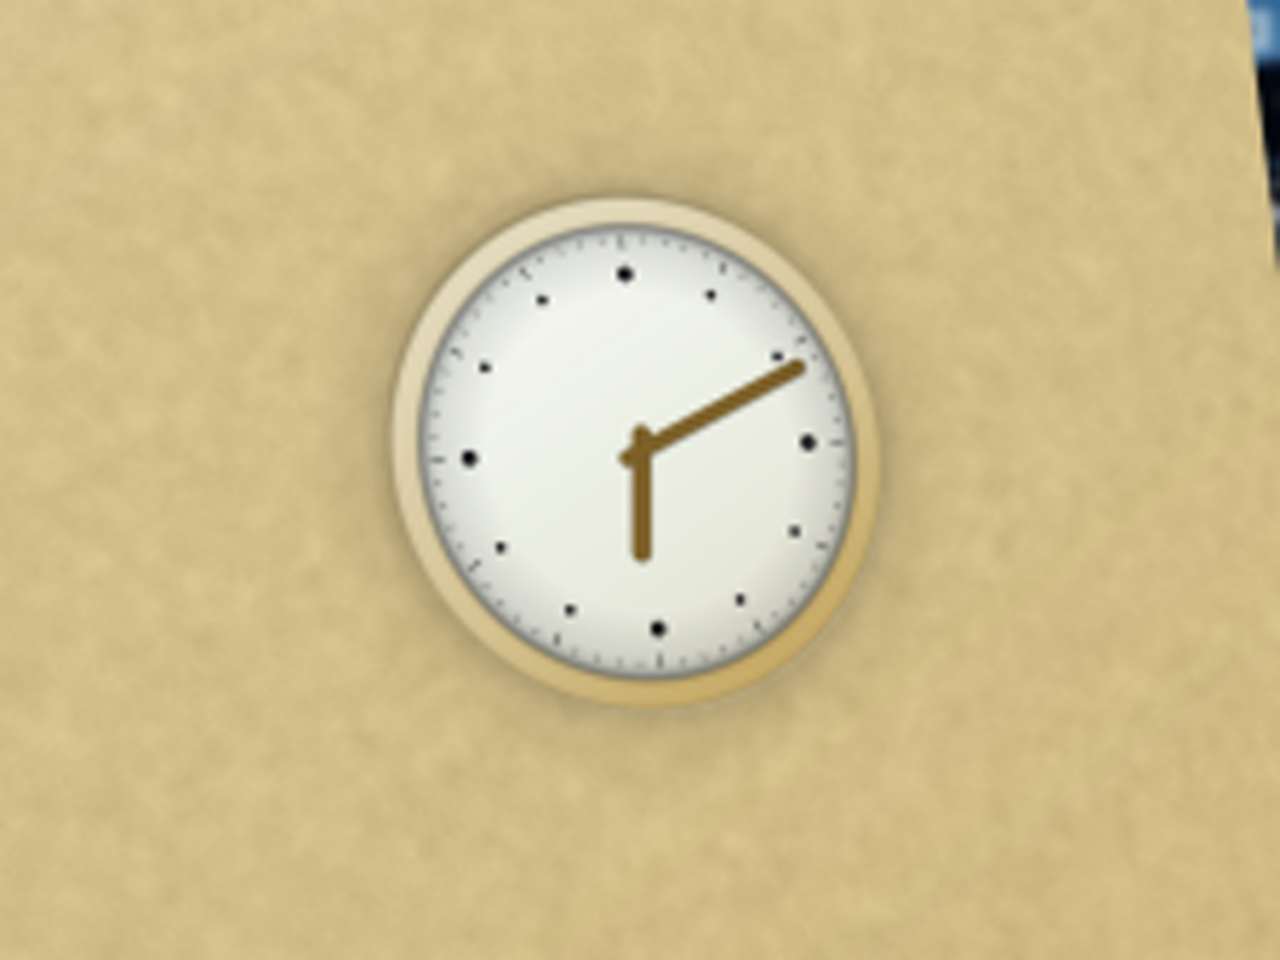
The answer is 6.11
